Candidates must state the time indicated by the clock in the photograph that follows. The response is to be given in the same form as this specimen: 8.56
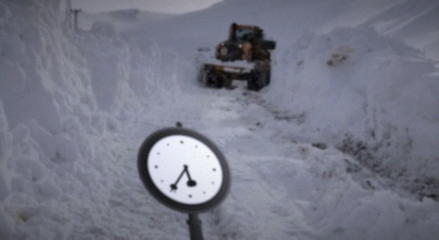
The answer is 5.36
